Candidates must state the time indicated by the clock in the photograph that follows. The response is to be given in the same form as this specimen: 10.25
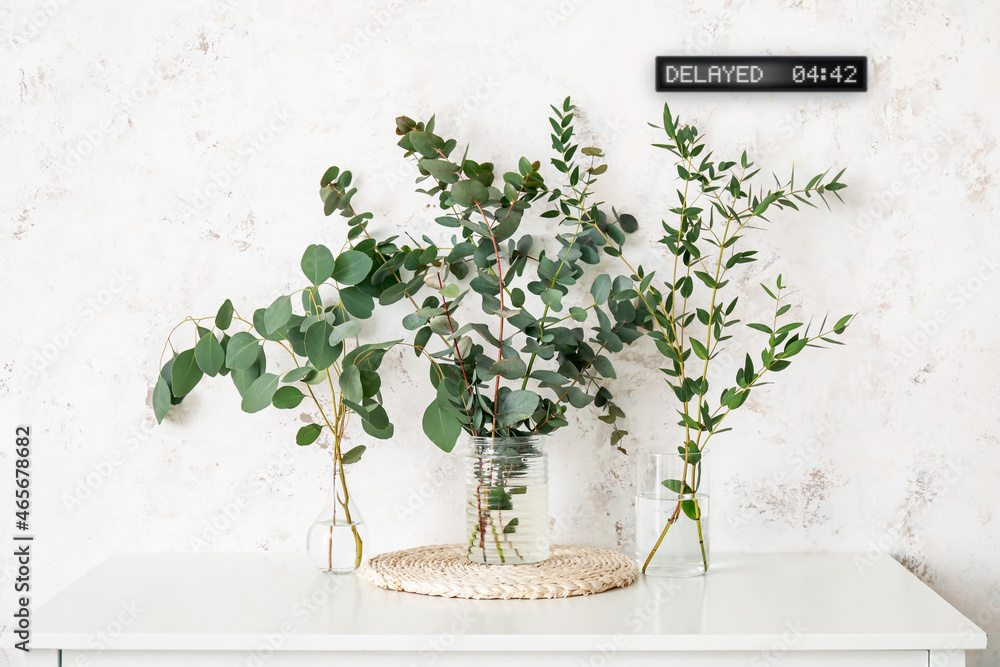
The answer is 4.42
